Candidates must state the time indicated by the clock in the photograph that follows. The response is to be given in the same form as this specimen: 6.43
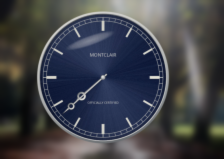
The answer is 7.38
